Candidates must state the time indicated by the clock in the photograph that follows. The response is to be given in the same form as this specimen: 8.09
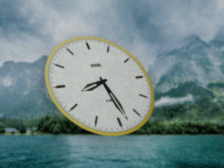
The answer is 8.28
